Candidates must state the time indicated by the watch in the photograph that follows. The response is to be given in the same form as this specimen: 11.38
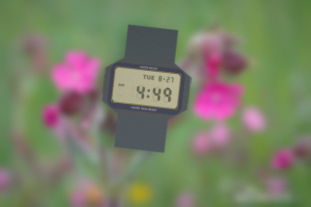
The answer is 4.49
